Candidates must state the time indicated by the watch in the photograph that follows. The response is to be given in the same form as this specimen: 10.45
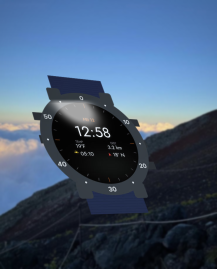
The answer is 12.58
